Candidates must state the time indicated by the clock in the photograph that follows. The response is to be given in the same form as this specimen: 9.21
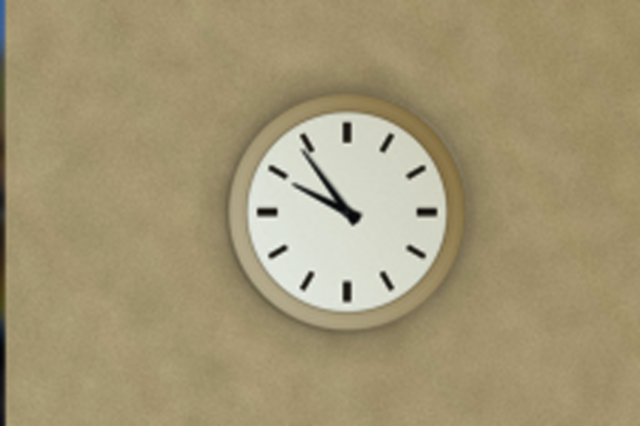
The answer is 9.54
